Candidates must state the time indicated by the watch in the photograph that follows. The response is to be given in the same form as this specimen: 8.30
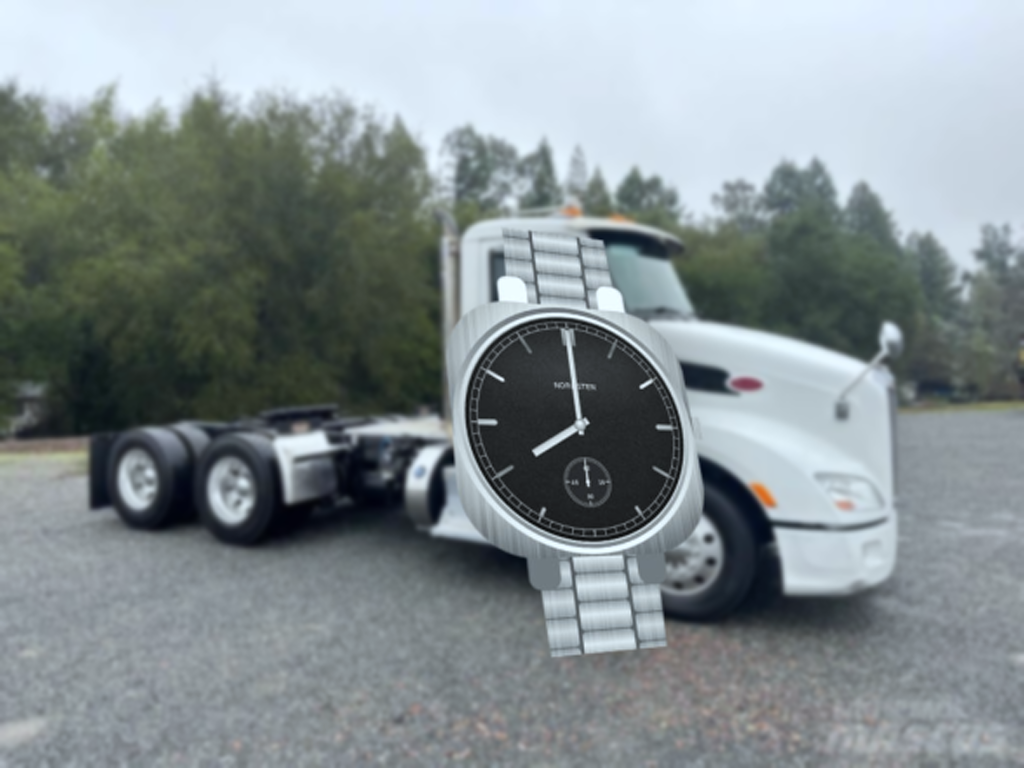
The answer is 8.00
